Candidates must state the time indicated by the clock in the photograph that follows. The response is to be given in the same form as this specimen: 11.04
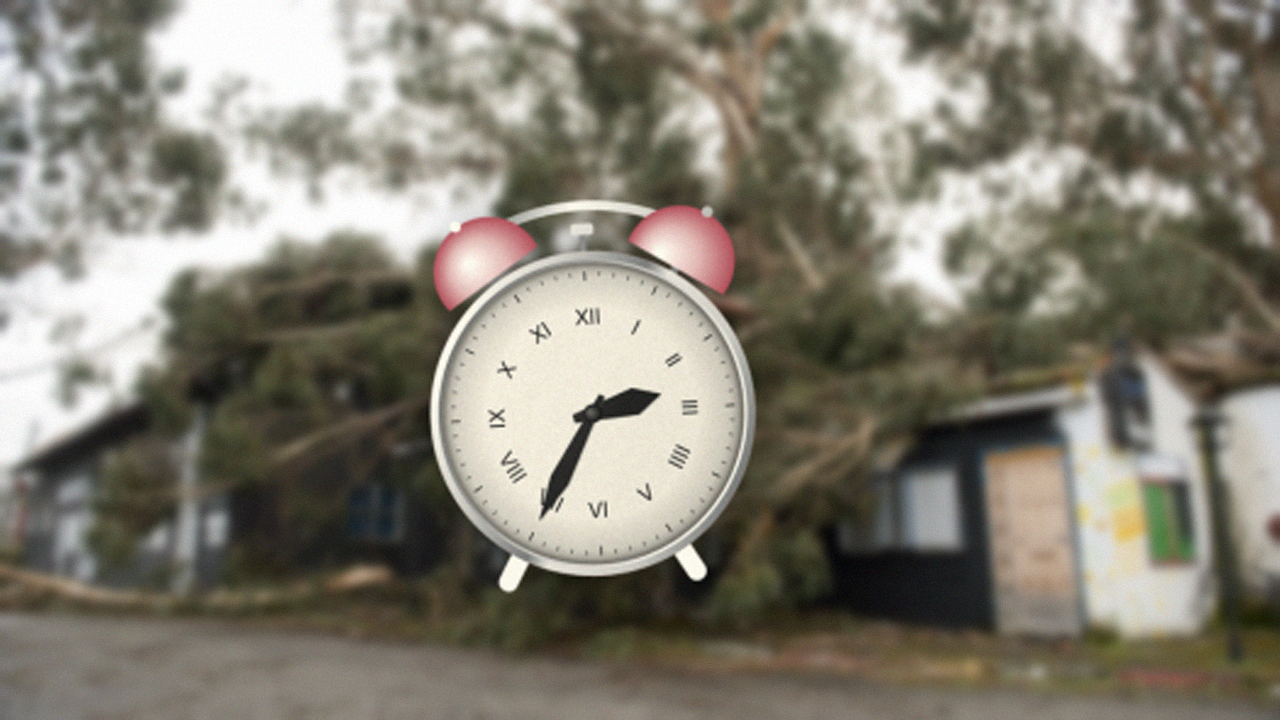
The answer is 2.35
